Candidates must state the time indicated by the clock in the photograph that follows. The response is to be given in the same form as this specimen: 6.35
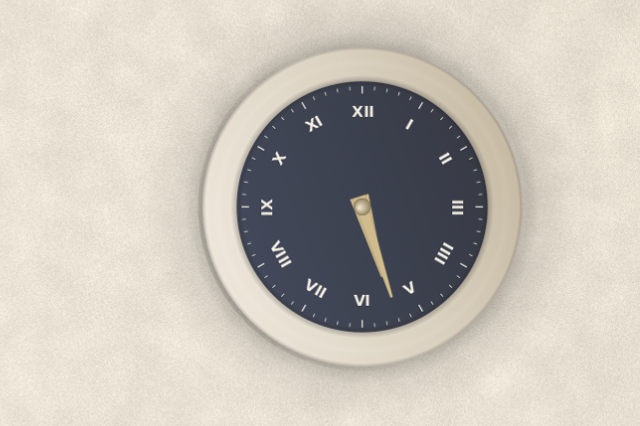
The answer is 5.27
